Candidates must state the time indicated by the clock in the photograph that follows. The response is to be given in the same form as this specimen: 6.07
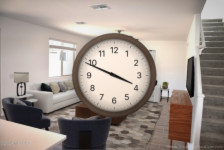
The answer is 3.49
